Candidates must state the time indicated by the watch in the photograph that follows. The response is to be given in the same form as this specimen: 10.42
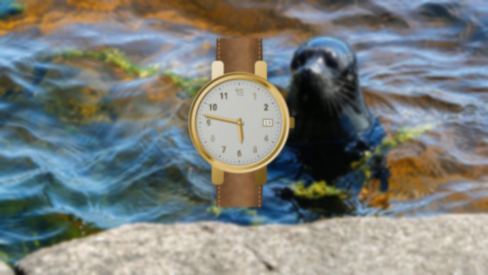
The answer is 5.47
